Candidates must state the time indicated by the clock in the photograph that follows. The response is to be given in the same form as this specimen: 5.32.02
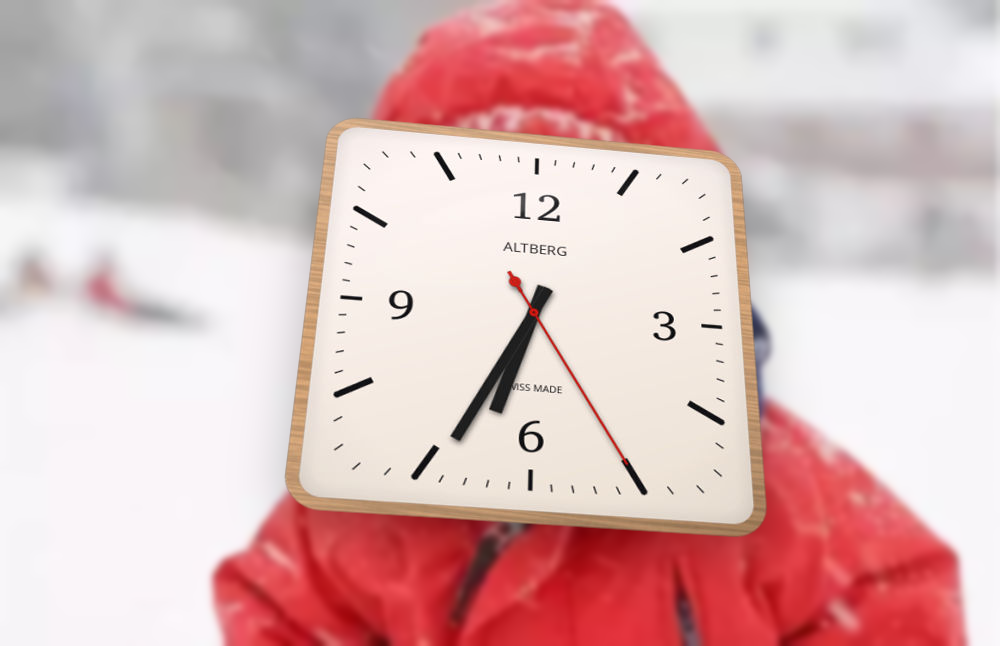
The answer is 6.34.25
